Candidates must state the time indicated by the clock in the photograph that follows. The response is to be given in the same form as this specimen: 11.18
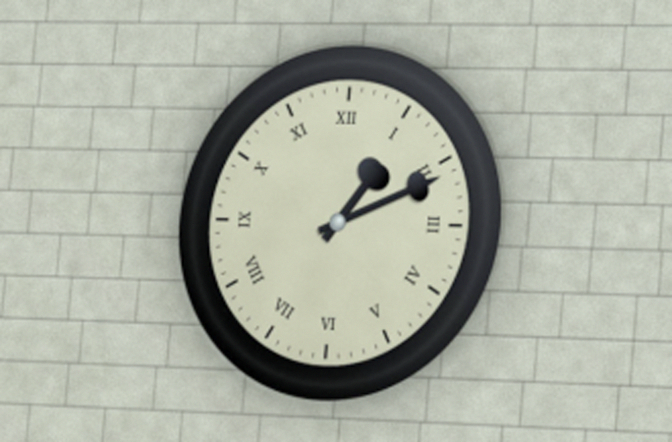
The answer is 1.11
